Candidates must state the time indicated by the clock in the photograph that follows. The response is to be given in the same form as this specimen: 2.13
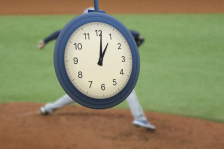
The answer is 1.01
